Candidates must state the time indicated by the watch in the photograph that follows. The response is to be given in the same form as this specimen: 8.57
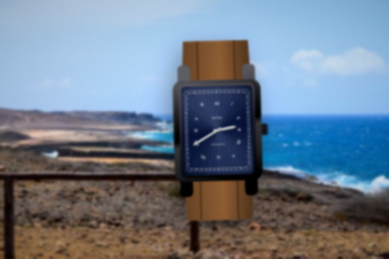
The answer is 2.40
